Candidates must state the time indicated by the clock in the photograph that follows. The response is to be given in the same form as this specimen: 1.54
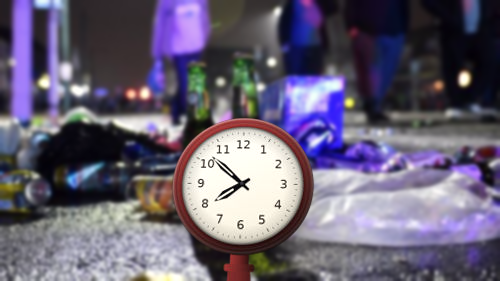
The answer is 7.52
